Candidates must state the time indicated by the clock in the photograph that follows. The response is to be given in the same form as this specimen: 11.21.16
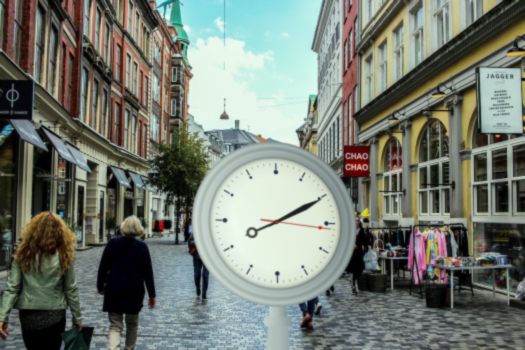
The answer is 8.10.16
